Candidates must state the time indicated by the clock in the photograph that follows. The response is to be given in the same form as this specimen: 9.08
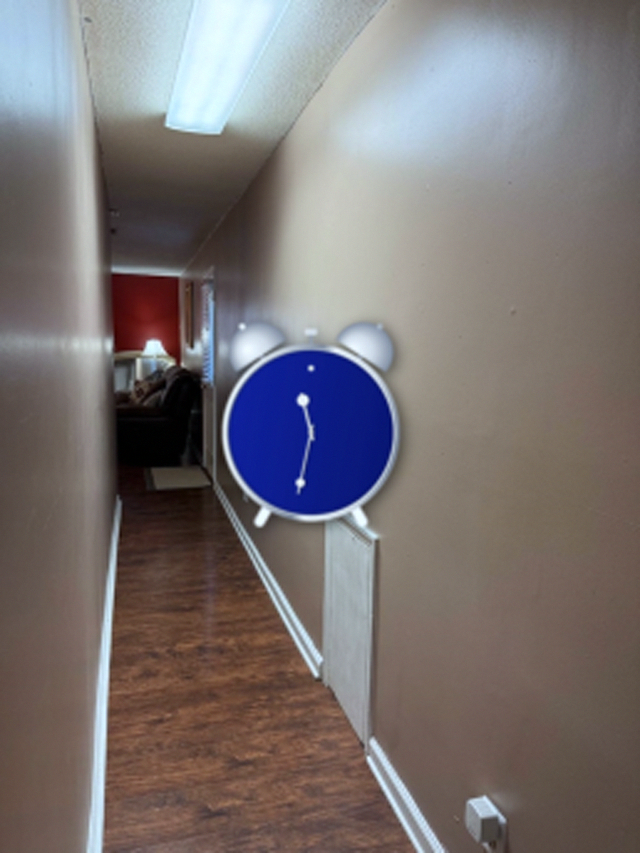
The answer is 11.32
